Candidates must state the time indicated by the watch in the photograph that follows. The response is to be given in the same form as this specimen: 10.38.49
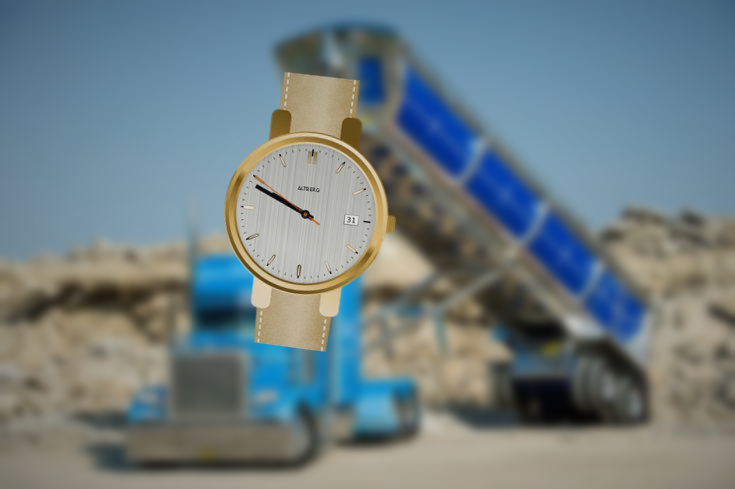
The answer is 9.48.50
